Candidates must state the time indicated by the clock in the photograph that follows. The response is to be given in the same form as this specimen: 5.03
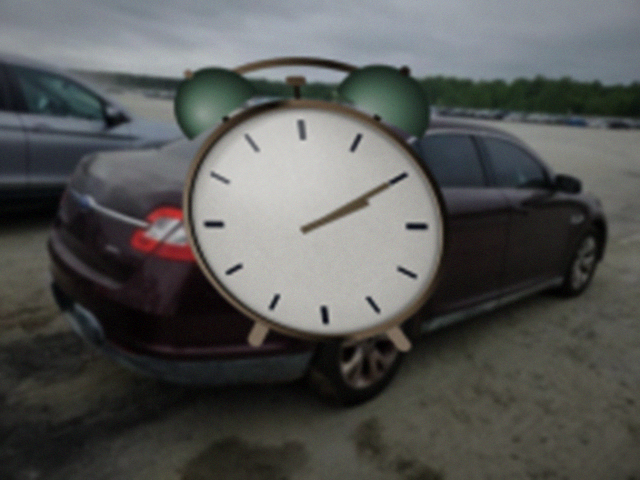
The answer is 2.10
